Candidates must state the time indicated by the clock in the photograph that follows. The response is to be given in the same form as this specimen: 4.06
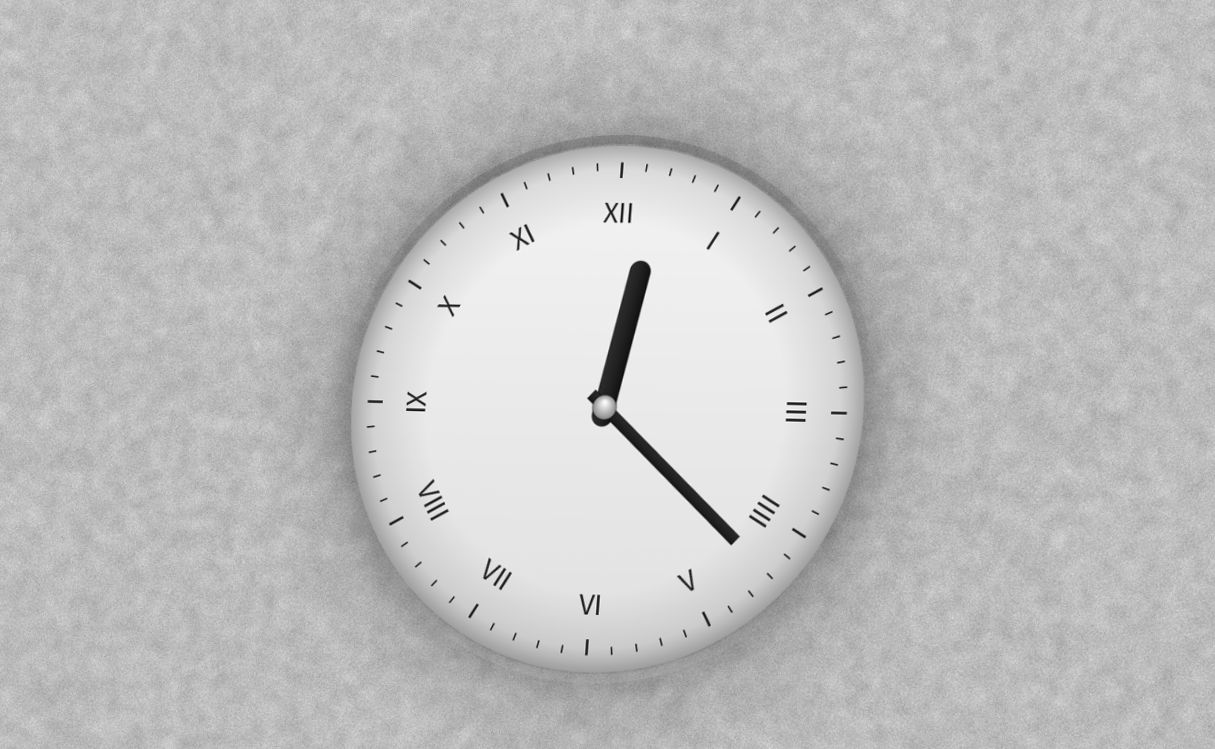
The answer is 12.22
